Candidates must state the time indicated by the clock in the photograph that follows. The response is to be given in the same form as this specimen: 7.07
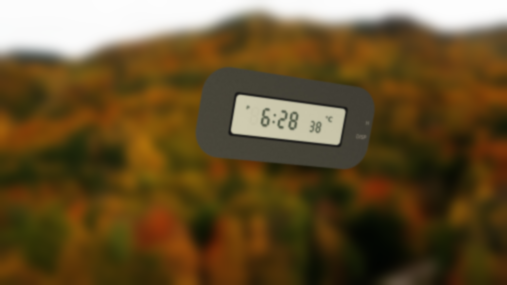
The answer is 6.28
